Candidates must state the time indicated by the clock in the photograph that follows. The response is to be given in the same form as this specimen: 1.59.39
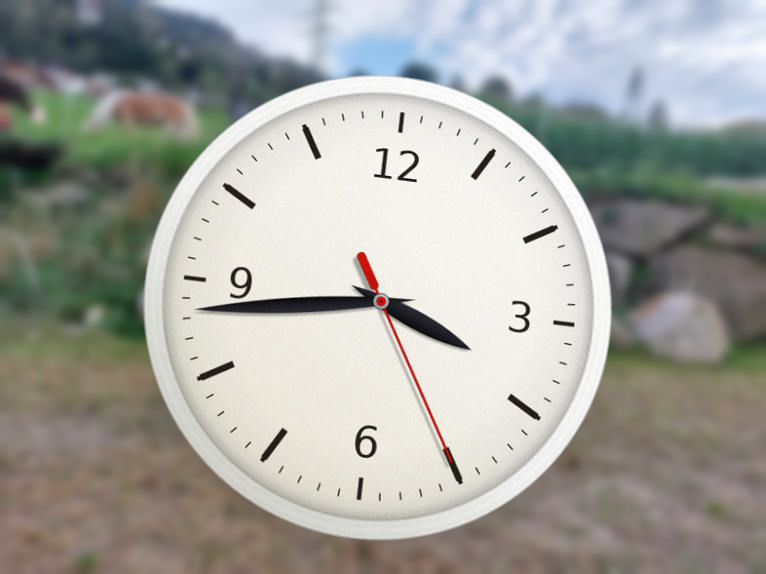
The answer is 3.43.25
